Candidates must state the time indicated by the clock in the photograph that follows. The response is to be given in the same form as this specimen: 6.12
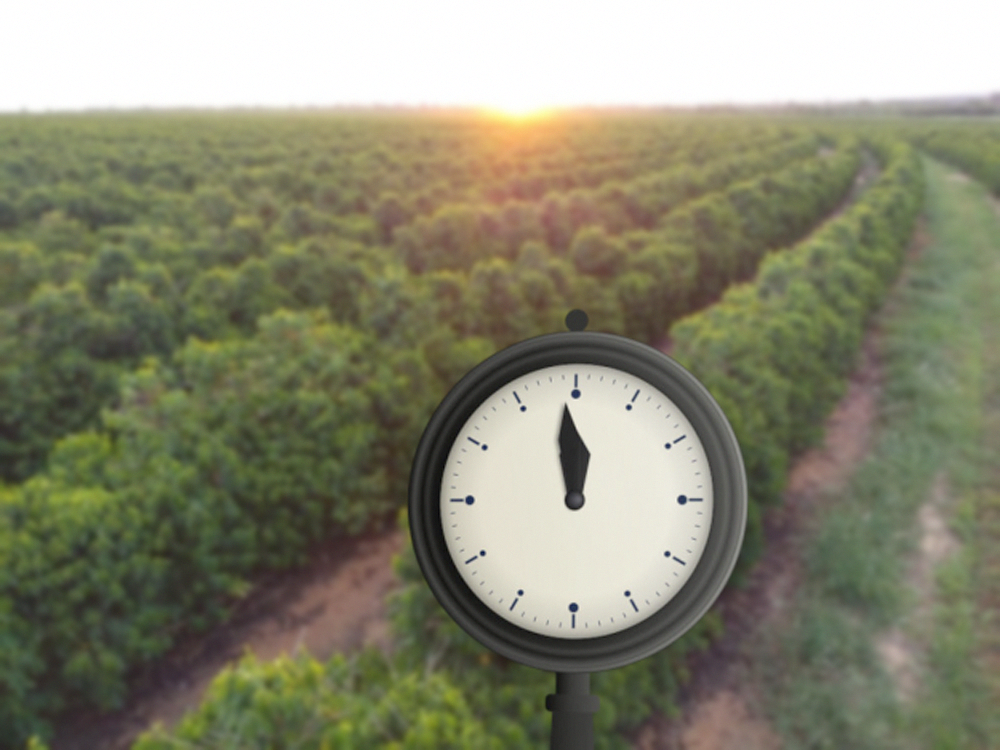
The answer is 11.59
